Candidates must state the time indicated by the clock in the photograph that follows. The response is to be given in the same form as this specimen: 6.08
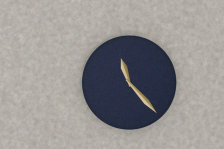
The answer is 11.23
